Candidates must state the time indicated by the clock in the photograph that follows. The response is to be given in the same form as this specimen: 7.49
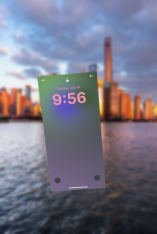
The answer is 9.56
